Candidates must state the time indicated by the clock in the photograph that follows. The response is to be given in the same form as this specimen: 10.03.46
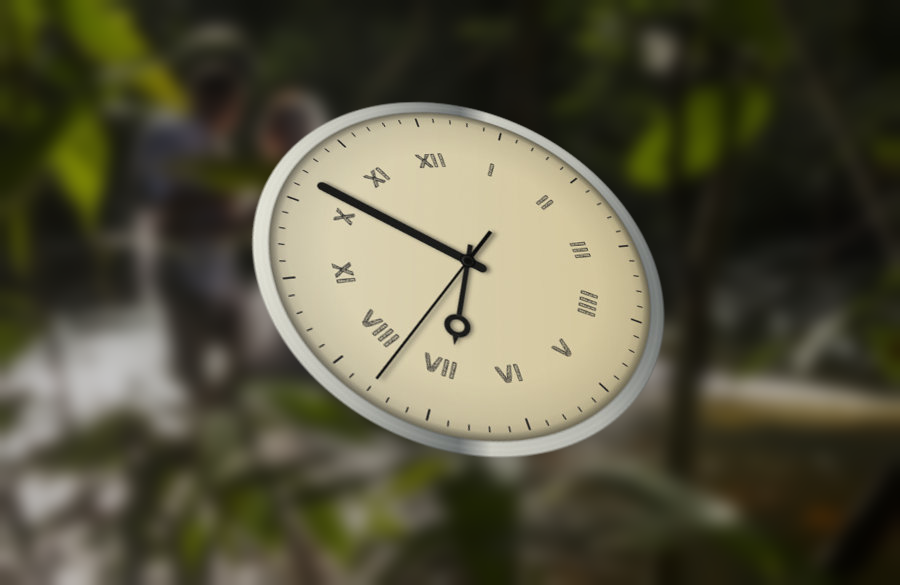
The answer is 6.51.38
